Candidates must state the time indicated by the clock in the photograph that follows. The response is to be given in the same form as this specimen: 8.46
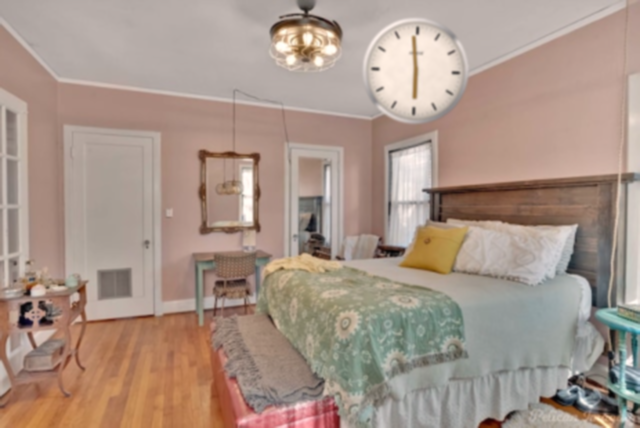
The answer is 5.59
